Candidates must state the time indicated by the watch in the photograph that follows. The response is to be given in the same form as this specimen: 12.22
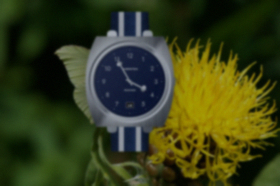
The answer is 3.55
